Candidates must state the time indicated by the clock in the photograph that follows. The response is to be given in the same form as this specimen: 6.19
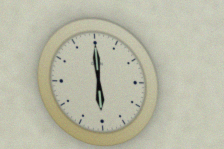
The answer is 6.00
